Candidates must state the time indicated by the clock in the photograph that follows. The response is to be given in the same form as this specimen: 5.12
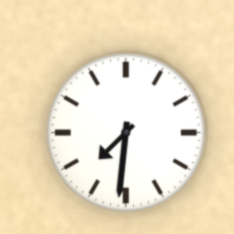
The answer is 7.31
